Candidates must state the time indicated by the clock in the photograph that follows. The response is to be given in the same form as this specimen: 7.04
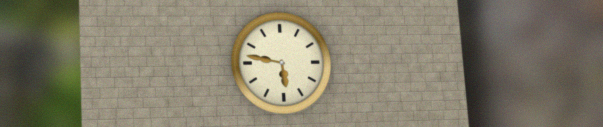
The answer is 5.47
